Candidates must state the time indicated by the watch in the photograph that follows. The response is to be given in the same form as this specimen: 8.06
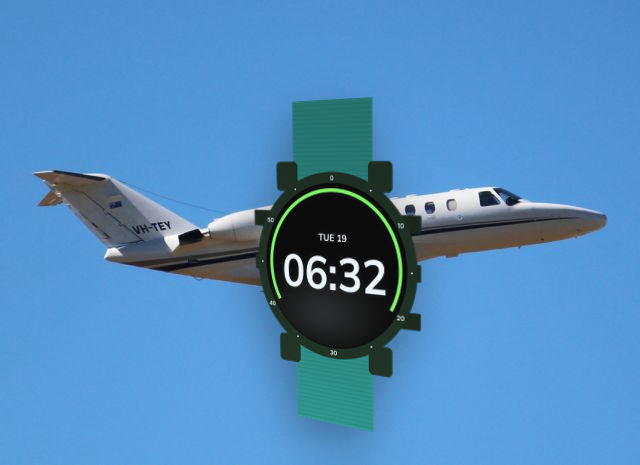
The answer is 6.32
